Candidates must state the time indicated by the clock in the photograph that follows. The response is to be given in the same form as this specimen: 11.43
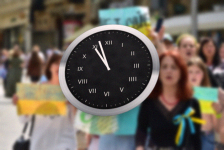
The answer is 10.57
